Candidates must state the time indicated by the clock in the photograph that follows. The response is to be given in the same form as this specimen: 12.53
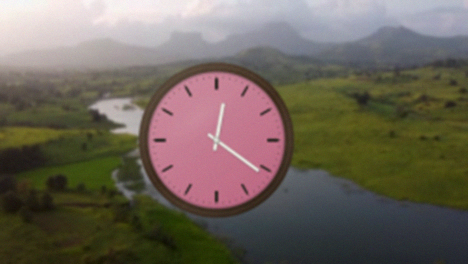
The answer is 12.21
